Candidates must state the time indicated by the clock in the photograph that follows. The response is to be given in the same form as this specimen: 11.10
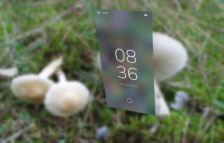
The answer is 8.36
